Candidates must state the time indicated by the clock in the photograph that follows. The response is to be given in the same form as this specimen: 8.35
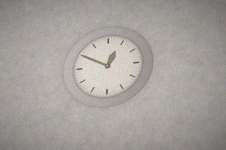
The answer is 12.50
